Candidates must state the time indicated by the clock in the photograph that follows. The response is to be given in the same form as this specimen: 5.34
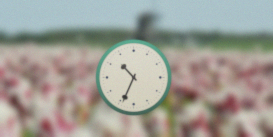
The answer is 10.34
